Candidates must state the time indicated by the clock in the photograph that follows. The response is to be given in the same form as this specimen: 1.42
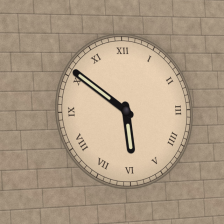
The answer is 5.51
